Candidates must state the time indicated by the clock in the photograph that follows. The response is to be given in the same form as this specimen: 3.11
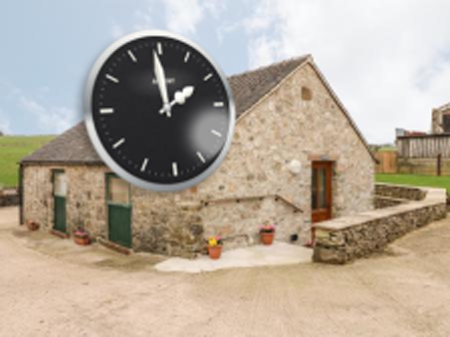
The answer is 1.59
